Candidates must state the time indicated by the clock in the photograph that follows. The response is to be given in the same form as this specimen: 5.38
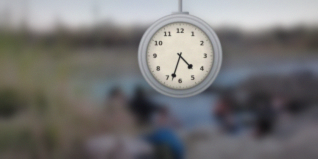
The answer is 4.33
